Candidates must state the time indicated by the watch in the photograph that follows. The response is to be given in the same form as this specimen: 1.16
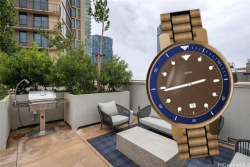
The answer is 2.44
